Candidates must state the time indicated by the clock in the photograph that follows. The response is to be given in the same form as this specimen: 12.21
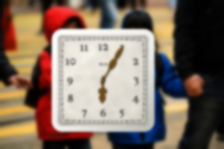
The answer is 6.05
